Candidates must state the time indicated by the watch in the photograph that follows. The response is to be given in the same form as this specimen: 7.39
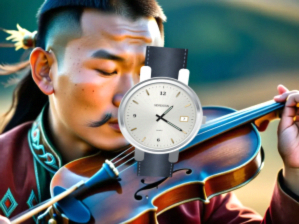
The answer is 1.20
